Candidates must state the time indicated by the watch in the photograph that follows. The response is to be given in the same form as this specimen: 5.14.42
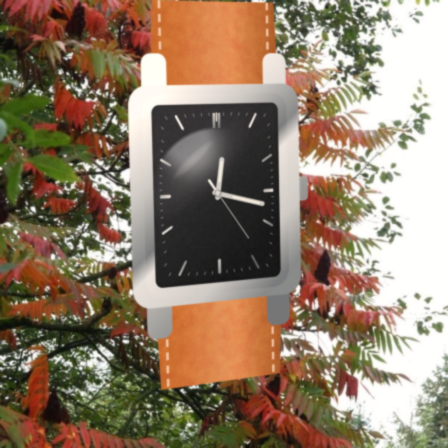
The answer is 12.17.24
